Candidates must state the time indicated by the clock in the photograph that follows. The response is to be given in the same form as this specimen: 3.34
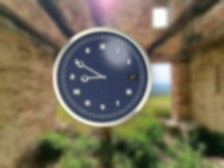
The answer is 8.50
